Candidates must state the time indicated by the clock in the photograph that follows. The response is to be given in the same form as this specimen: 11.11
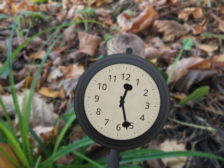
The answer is 12.27
